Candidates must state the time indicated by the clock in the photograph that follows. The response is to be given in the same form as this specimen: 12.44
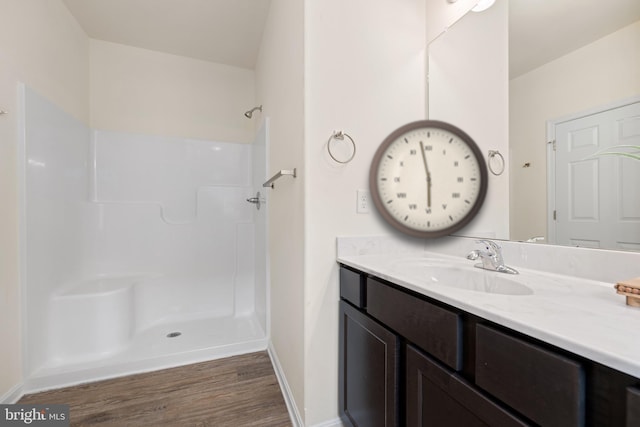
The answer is 5.58
